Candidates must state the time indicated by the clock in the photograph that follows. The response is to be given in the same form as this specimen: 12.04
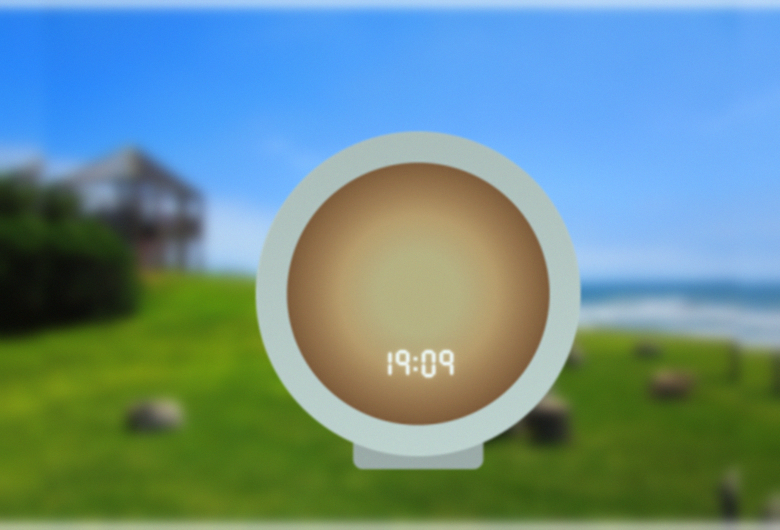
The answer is 19.09
